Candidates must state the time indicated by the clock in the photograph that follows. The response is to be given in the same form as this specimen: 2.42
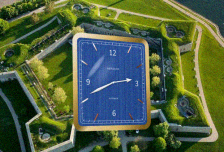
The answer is 2.41
